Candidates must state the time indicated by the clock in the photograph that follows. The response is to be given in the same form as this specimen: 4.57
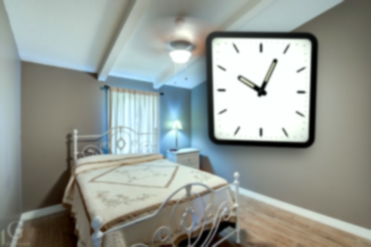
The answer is 10.04
